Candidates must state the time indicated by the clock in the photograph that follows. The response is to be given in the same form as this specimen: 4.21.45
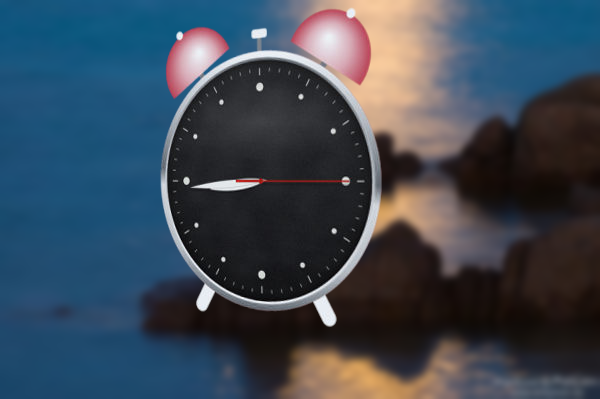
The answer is 8.44.15
